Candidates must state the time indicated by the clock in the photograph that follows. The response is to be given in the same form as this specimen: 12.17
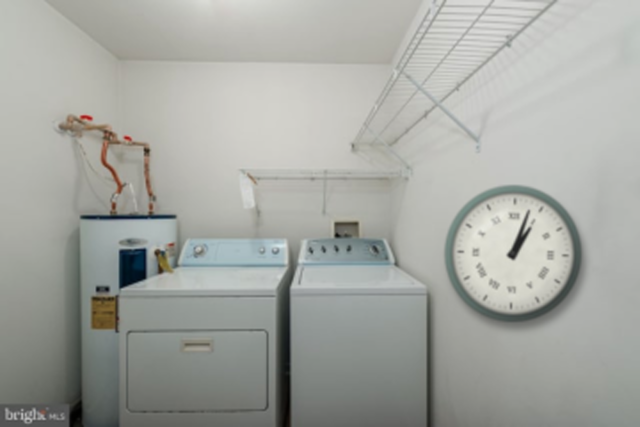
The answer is 1.03
